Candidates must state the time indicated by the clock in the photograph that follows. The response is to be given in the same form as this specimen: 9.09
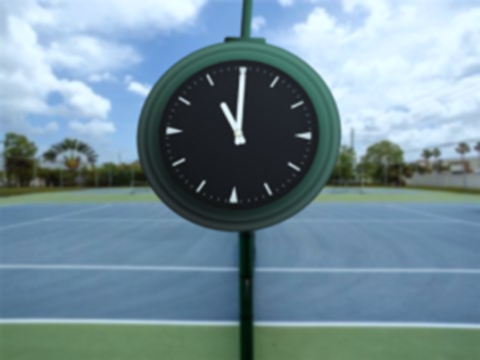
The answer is 11.00
